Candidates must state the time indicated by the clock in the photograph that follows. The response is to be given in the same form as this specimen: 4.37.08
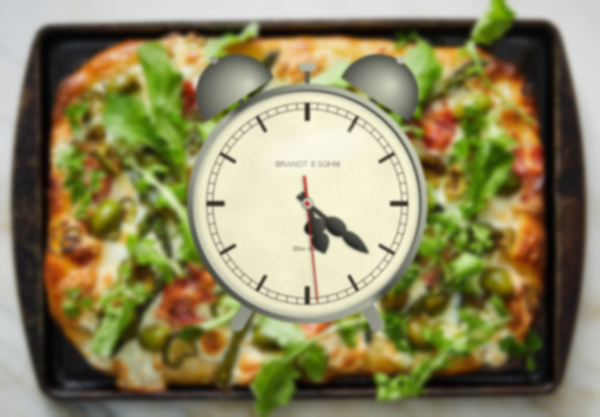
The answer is 5.21.29
